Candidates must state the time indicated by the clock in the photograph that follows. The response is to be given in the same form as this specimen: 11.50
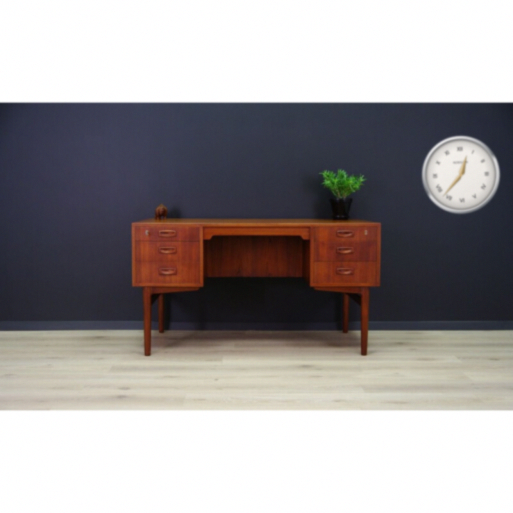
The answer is 12.37
